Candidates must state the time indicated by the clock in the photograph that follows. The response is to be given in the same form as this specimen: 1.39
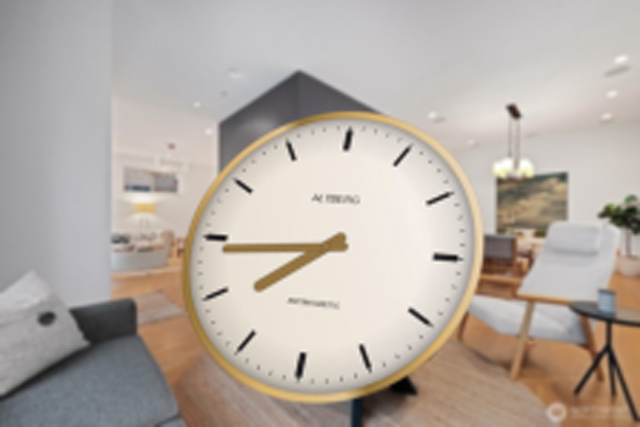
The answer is 7.44
